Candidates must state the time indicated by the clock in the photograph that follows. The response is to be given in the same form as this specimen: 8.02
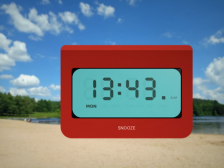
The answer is 13.43
